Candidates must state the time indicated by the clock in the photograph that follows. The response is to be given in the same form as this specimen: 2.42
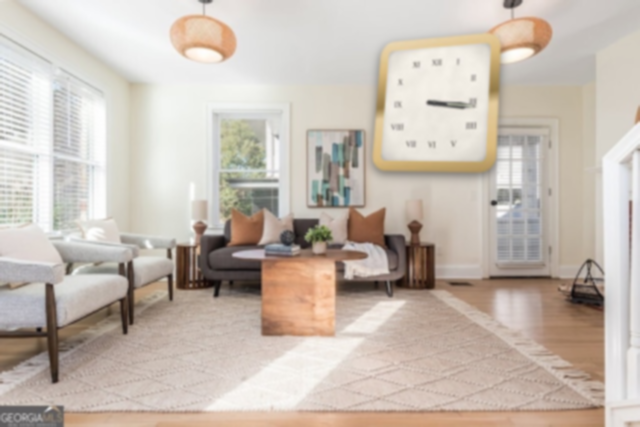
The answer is 3.16
